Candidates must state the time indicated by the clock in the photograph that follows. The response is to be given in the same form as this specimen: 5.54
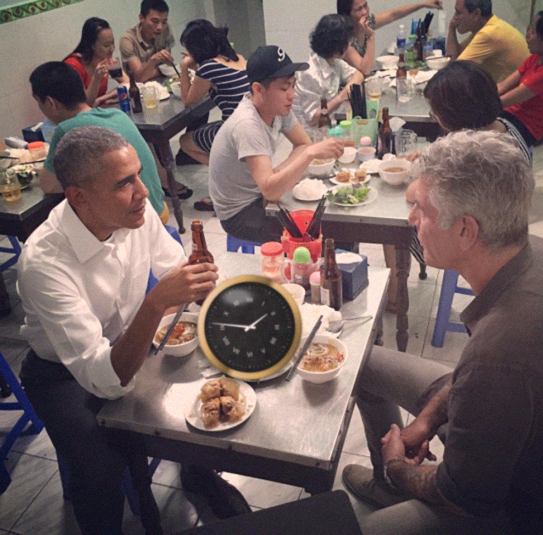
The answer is 1.46
